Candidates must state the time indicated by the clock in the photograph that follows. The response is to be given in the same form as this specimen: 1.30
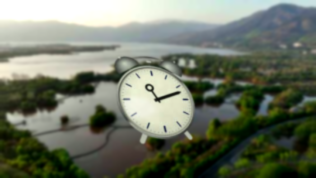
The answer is 11.12
